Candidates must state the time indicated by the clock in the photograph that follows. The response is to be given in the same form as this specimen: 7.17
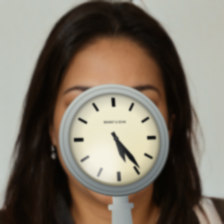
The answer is 5.24
